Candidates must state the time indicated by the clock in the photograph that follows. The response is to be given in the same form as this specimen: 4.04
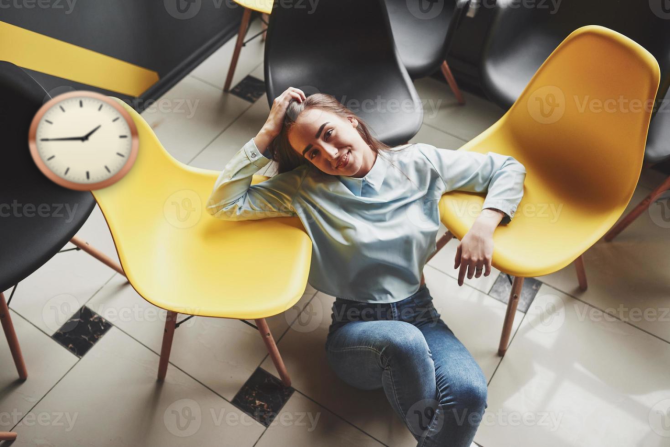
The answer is 1.45
